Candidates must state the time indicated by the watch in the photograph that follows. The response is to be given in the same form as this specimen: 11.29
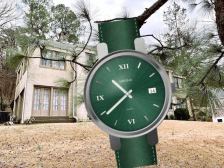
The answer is 10.39
